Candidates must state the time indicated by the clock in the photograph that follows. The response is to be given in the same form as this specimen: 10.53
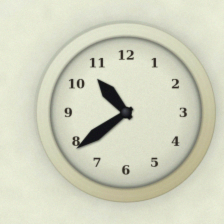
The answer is 10.39
